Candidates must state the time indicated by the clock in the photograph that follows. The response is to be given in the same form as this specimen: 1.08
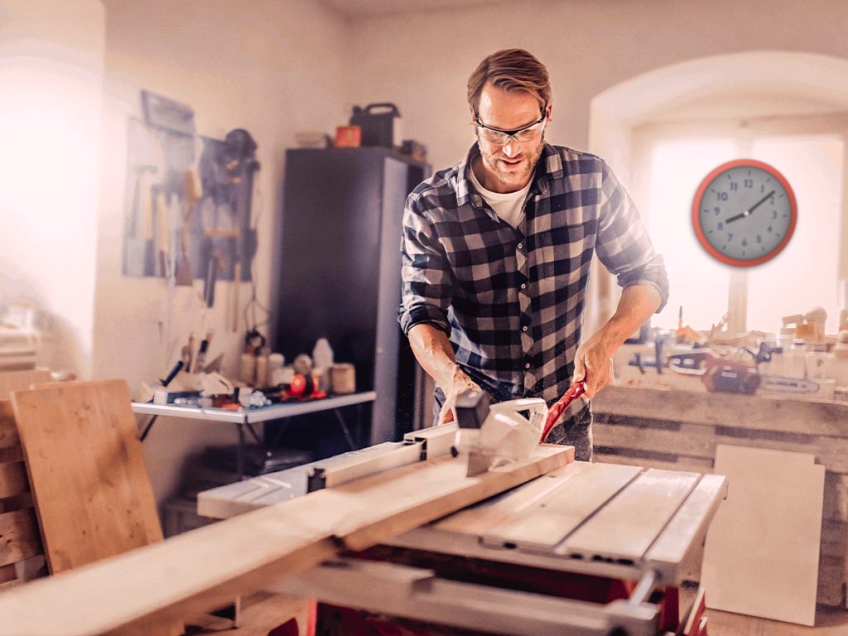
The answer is 8.08
